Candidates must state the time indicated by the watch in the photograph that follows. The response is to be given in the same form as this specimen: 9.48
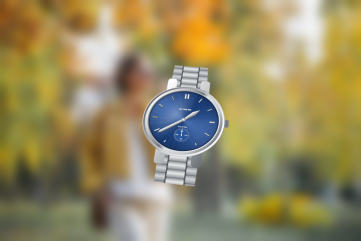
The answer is 1.39
